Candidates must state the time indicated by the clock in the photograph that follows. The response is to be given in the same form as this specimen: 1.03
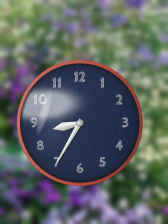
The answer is 8.35
